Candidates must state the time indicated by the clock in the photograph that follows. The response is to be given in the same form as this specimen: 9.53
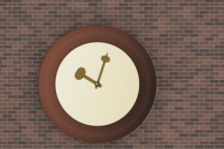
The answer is 10.03
